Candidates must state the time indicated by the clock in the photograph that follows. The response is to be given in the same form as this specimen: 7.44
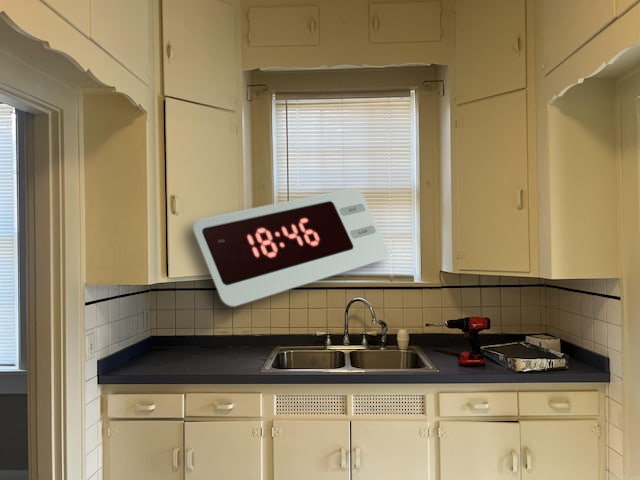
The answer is 18.46
